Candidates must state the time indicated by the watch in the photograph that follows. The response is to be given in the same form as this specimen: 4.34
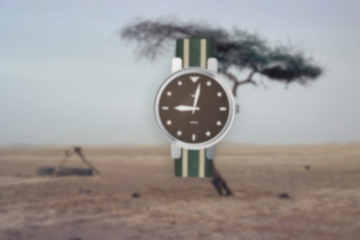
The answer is 9.02
